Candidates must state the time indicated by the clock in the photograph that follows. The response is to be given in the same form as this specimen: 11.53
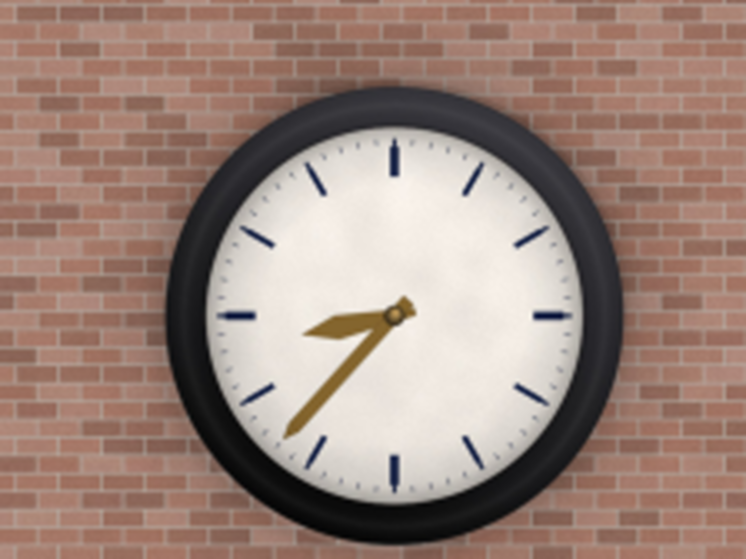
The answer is 8.37
